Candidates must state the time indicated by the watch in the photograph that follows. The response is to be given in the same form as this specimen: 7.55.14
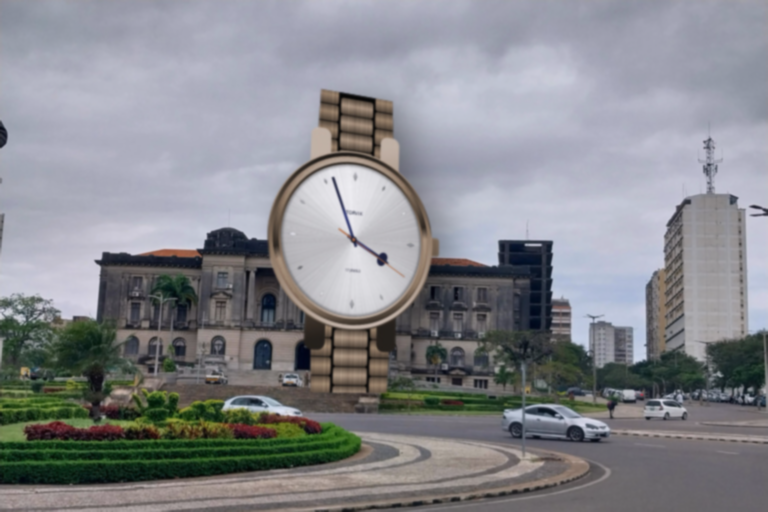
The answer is 3.56.20
